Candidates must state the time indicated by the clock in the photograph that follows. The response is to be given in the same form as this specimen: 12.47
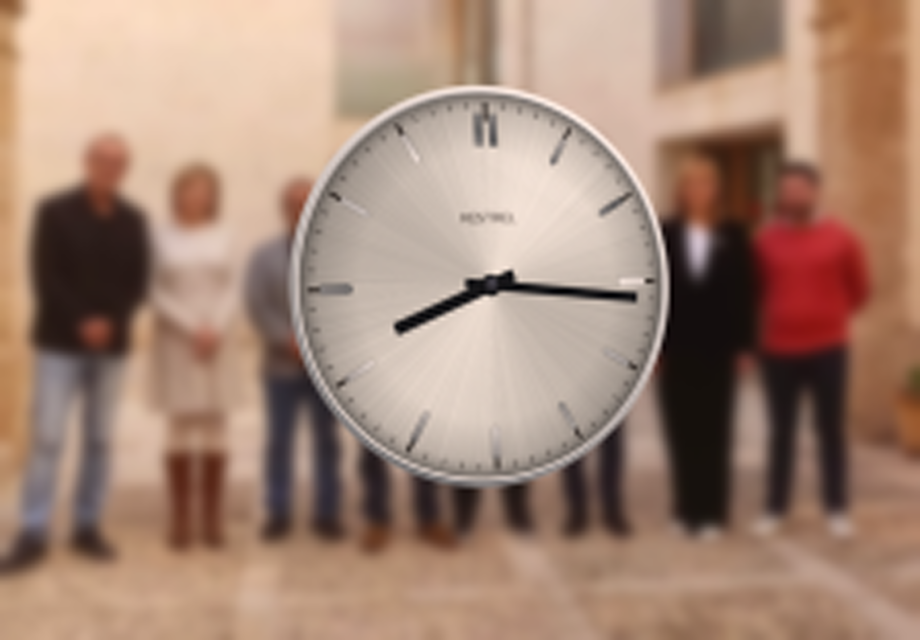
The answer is 8.16
